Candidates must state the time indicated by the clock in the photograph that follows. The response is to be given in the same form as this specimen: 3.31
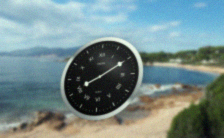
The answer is 8.10
